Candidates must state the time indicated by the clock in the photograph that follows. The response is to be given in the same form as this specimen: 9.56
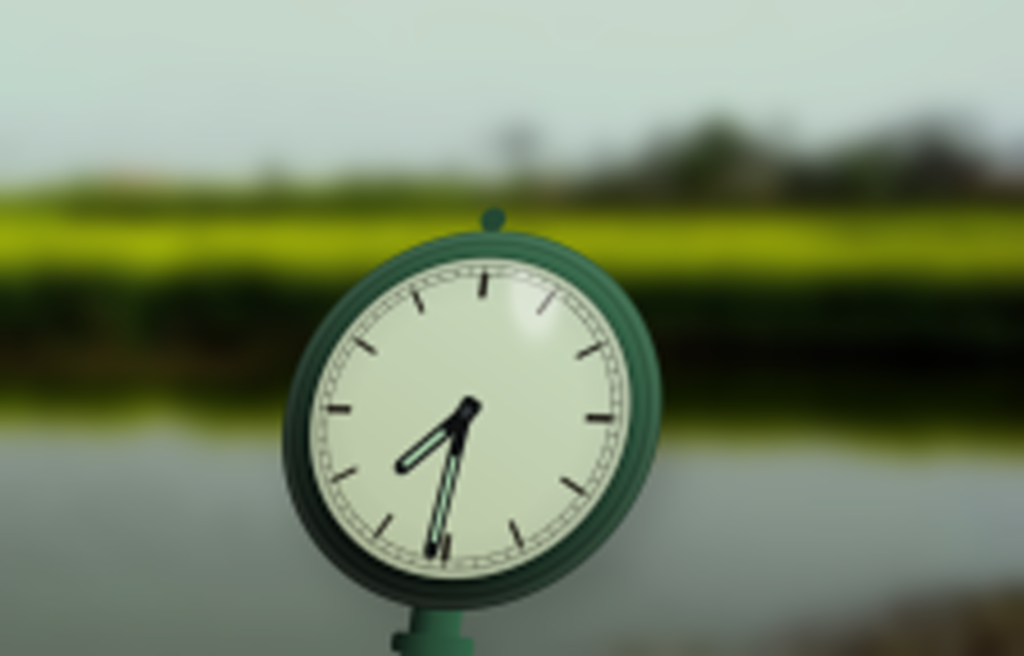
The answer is 7.31
